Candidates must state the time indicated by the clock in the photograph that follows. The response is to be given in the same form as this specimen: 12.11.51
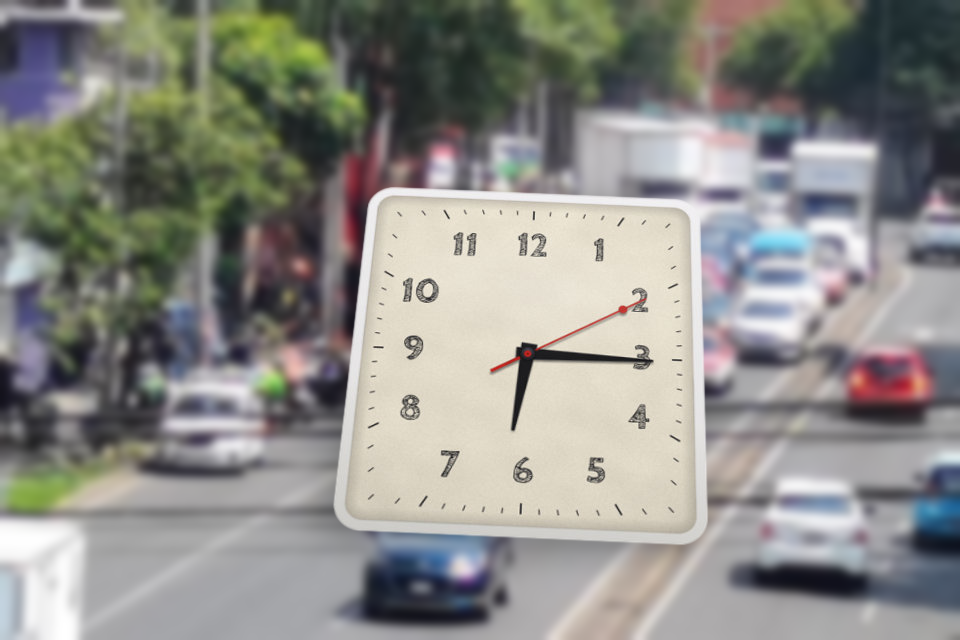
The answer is 6.15.10
